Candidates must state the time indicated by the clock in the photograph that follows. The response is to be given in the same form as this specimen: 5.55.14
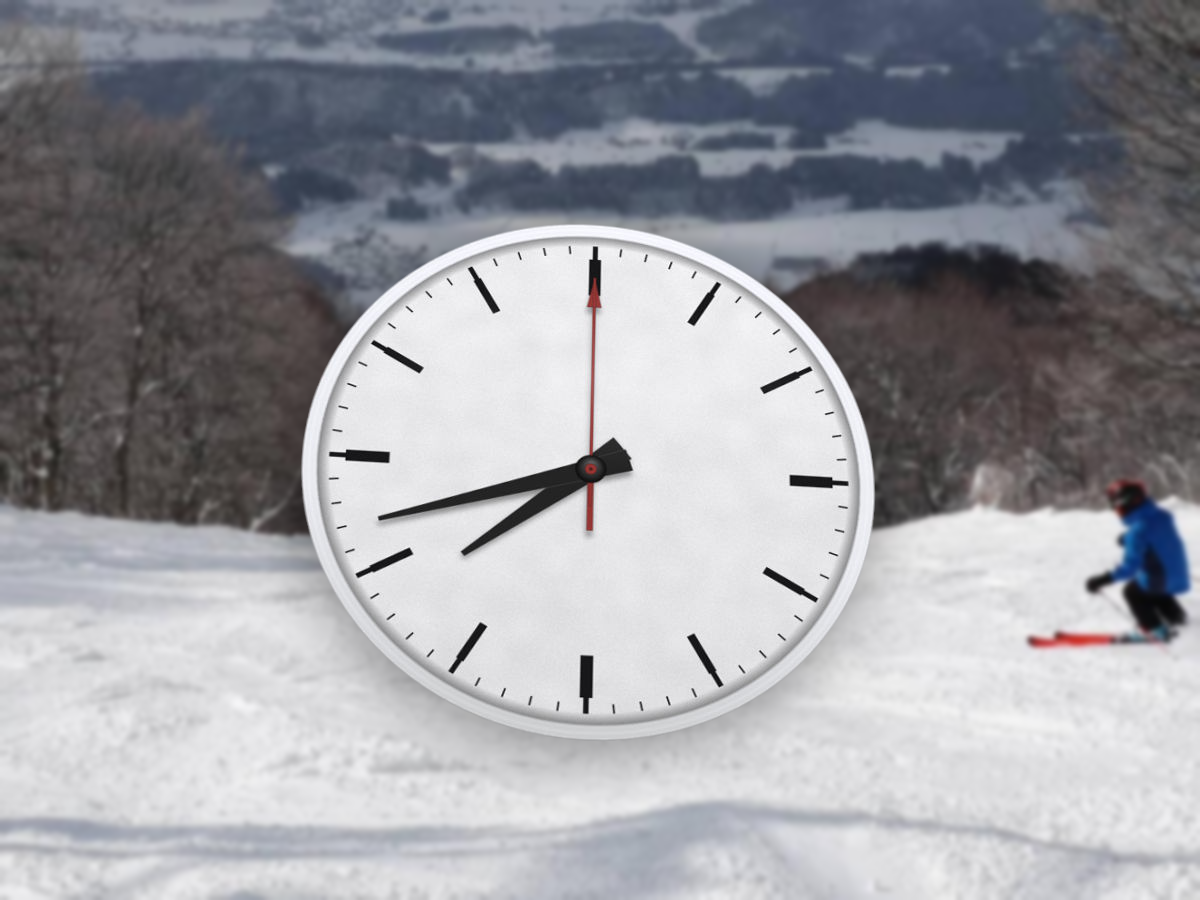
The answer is 7.42.00
